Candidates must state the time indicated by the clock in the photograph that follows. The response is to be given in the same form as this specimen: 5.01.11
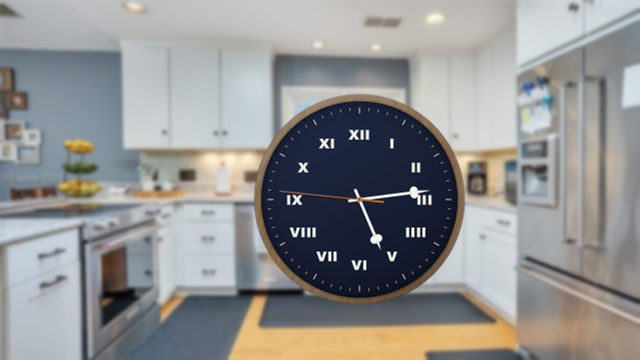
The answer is 5.13.46
